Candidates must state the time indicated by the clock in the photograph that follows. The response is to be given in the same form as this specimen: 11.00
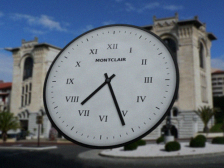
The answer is 7.26
